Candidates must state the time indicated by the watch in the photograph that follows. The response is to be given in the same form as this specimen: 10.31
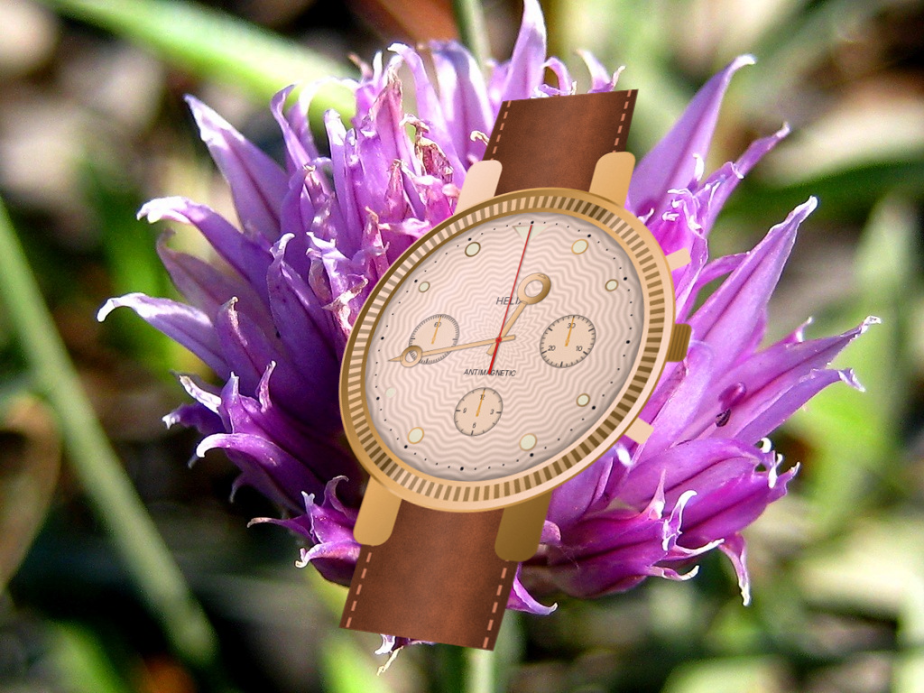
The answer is 12.43
